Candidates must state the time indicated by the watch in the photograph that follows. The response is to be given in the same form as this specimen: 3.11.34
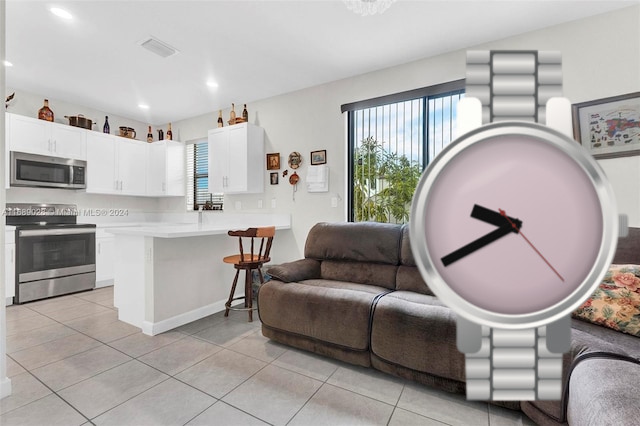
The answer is 9.40.23
